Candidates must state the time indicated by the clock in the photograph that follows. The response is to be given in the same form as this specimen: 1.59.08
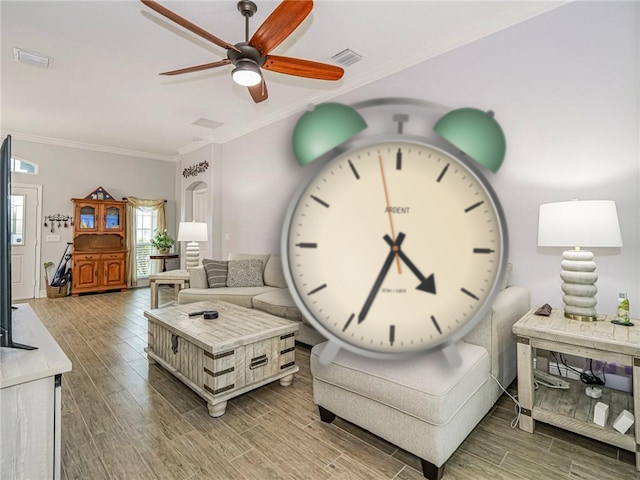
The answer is 4.33.58
